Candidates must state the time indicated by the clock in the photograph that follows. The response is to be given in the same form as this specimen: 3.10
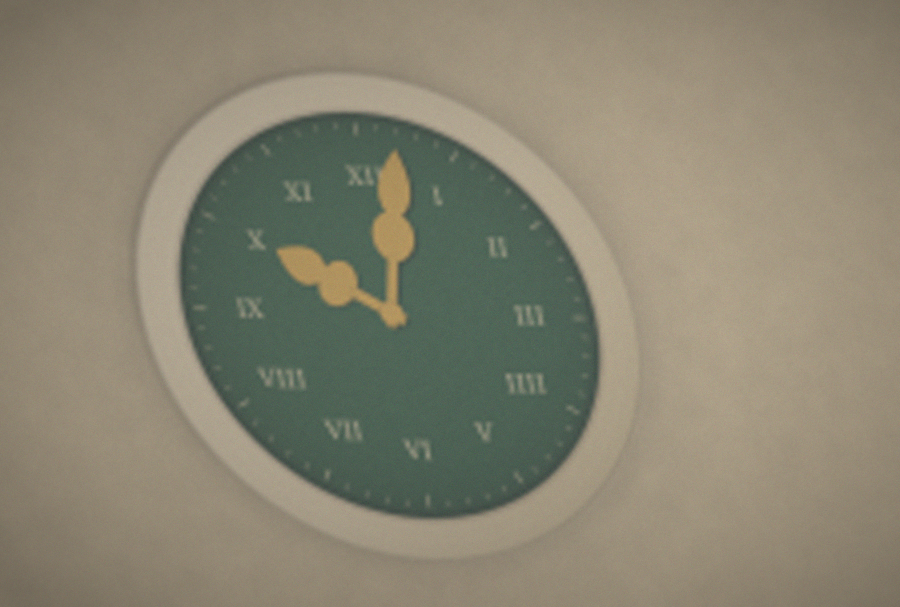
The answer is 10.02
